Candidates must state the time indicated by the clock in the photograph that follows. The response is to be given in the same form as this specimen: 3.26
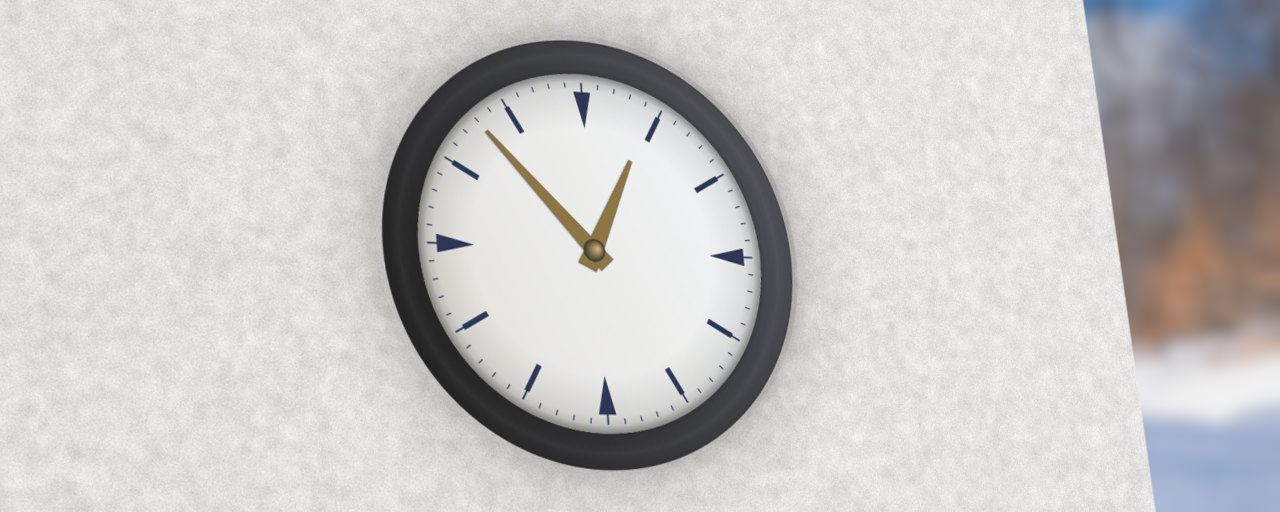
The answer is 12.53
